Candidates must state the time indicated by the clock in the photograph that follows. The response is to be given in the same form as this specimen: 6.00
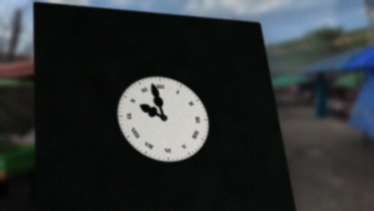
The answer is 9.58
